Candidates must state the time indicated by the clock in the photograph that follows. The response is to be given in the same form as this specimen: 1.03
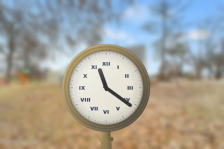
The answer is 11.21
